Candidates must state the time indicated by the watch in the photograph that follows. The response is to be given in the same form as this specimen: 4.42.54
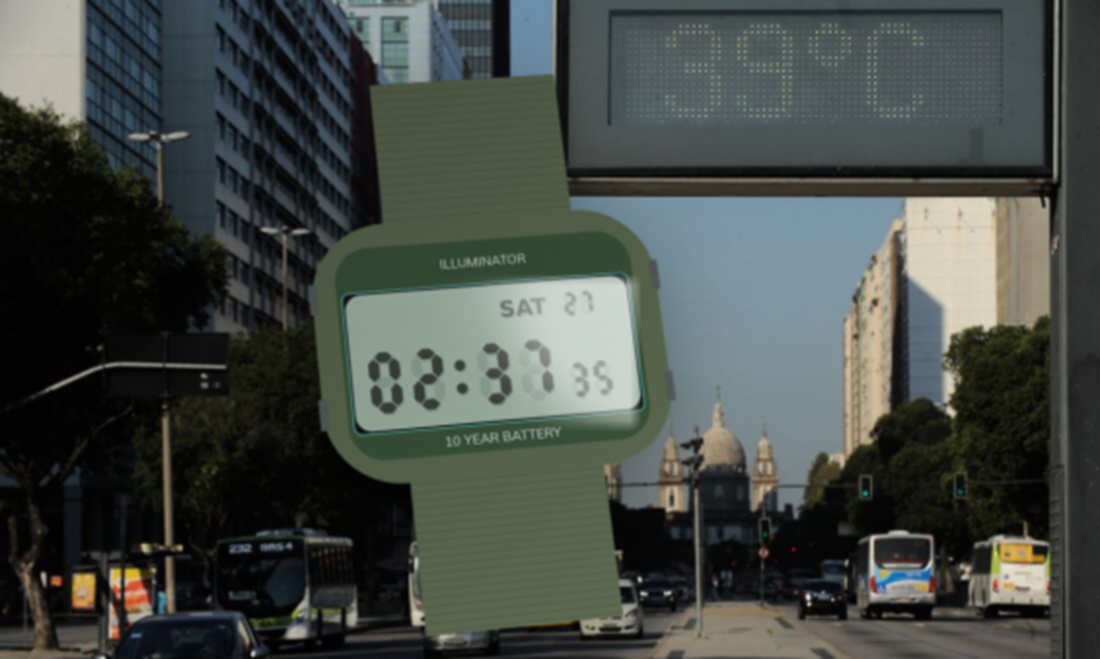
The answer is 2.37.35
